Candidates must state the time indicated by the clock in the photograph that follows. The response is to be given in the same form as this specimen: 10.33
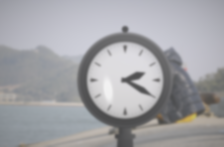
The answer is 2.20
